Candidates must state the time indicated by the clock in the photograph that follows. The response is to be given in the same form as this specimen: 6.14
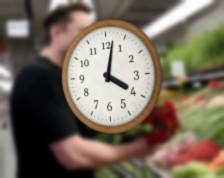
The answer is 4.02
